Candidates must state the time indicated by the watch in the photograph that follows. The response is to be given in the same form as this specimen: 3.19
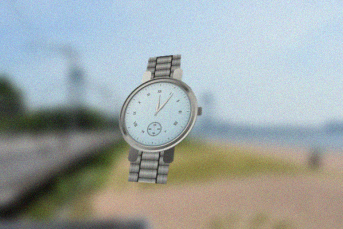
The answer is 12.06
